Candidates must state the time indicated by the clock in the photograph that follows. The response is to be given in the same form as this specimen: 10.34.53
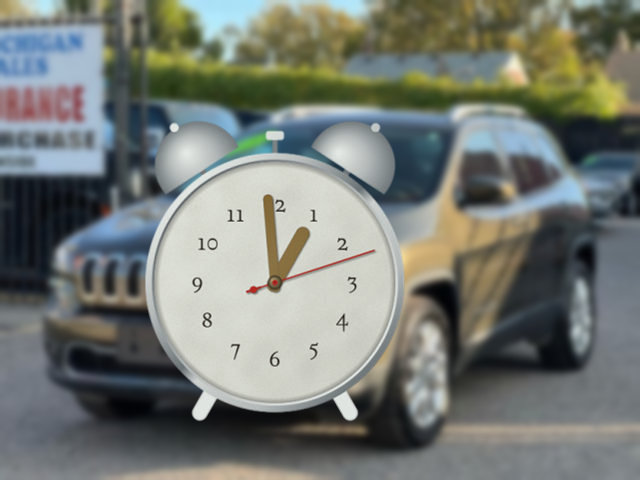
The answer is 12.59.12
